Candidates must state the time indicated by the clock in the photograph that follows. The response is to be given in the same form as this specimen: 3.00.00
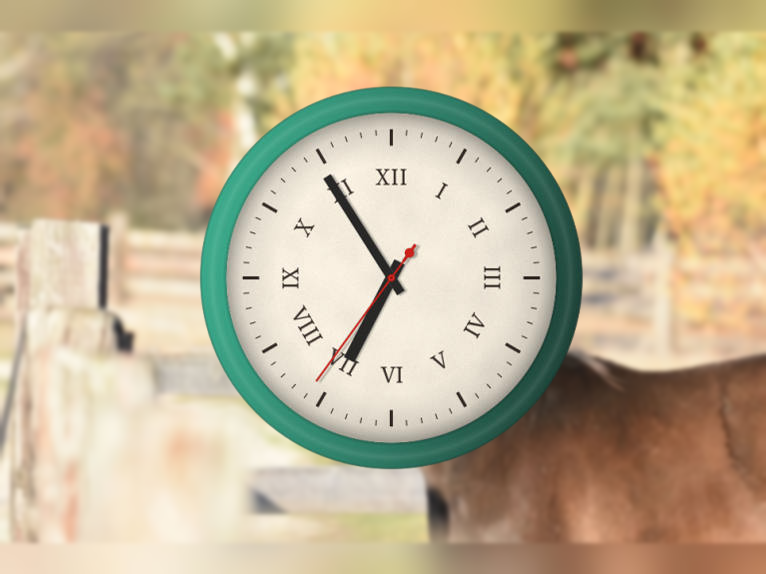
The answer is 6.54.36
